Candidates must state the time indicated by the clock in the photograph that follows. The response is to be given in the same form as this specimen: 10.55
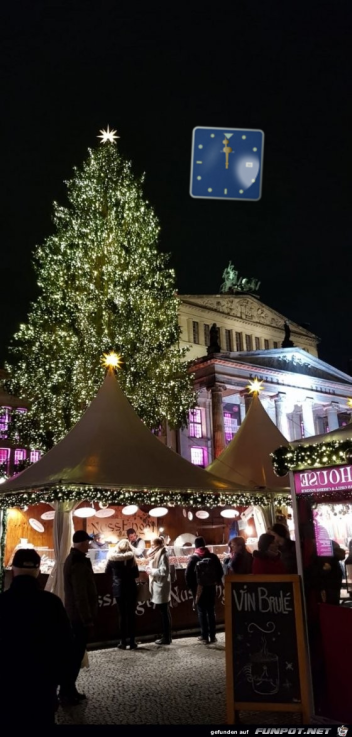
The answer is 11.59
